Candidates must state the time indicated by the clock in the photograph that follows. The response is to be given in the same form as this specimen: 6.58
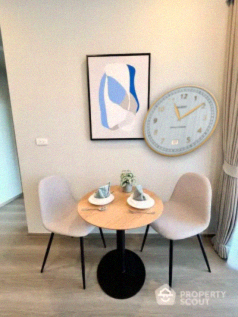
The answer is 11.09
